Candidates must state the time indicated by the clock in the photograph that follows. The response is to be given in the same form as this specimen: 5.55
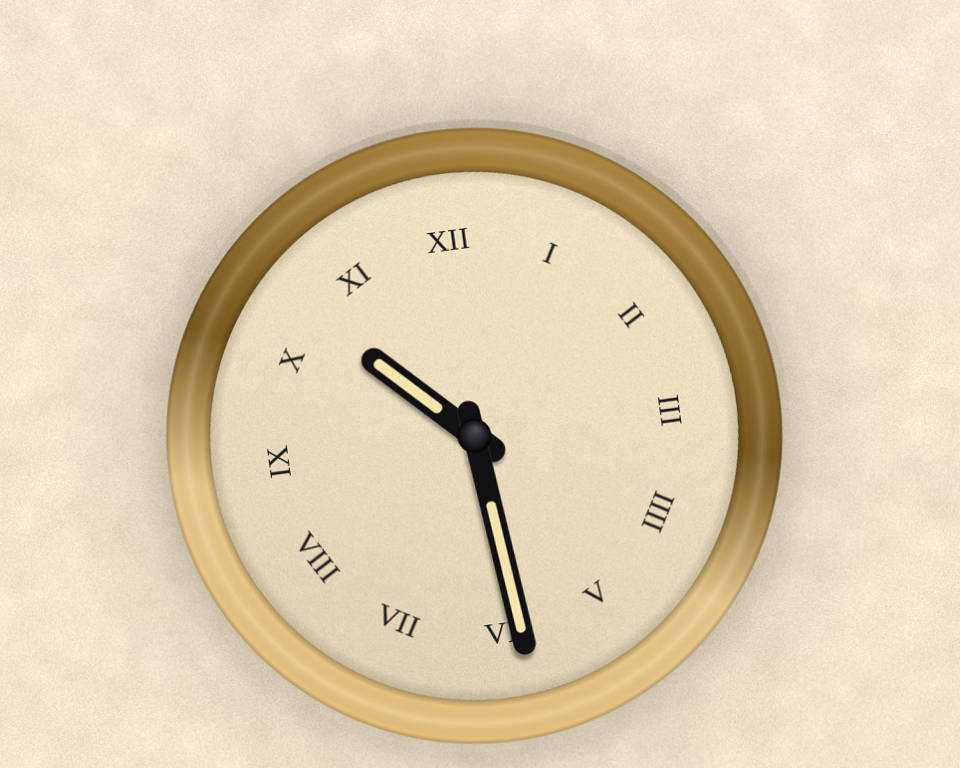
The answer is 10.29
